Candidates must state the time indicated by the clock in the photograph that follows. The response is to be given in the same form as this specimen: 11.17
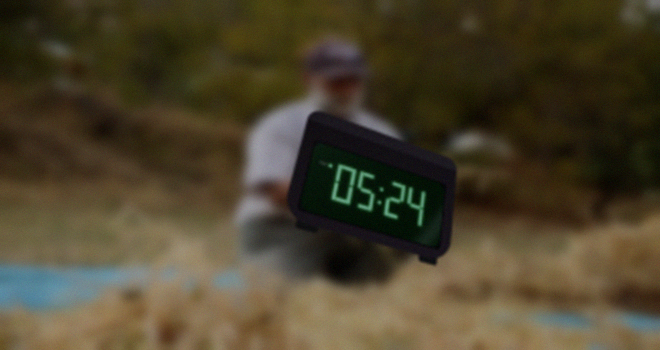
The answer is 5.24
